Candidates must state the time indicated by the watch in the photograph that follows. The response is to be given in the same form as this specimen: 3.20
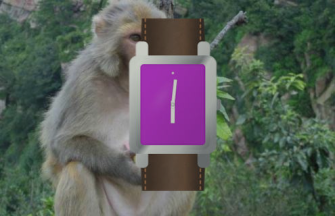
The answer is 6.01
